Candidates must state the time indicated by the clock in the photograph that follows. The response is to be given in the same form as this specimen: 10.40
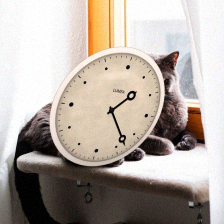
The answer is 1.23
